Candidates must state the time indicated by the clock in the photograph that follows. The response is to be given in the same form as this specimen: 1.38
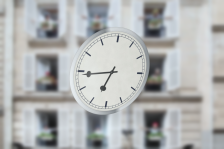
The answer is 6.44
